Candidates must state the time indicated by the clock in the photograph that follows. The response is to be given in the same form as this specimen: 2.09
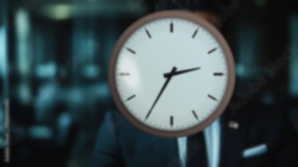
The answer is 2.35
